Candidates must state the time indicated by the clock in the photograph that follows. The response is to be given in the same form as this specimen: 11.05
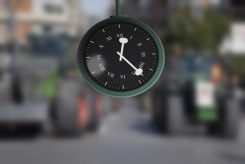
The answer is 12.23
